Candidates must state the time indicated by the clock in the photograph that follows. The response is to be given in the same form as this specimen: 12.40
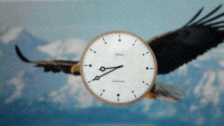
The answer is 8.40
